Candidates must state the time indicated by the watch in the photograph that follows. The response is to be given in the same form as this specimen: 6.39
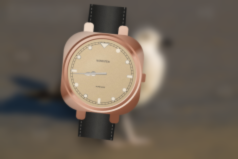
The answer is 8.44
